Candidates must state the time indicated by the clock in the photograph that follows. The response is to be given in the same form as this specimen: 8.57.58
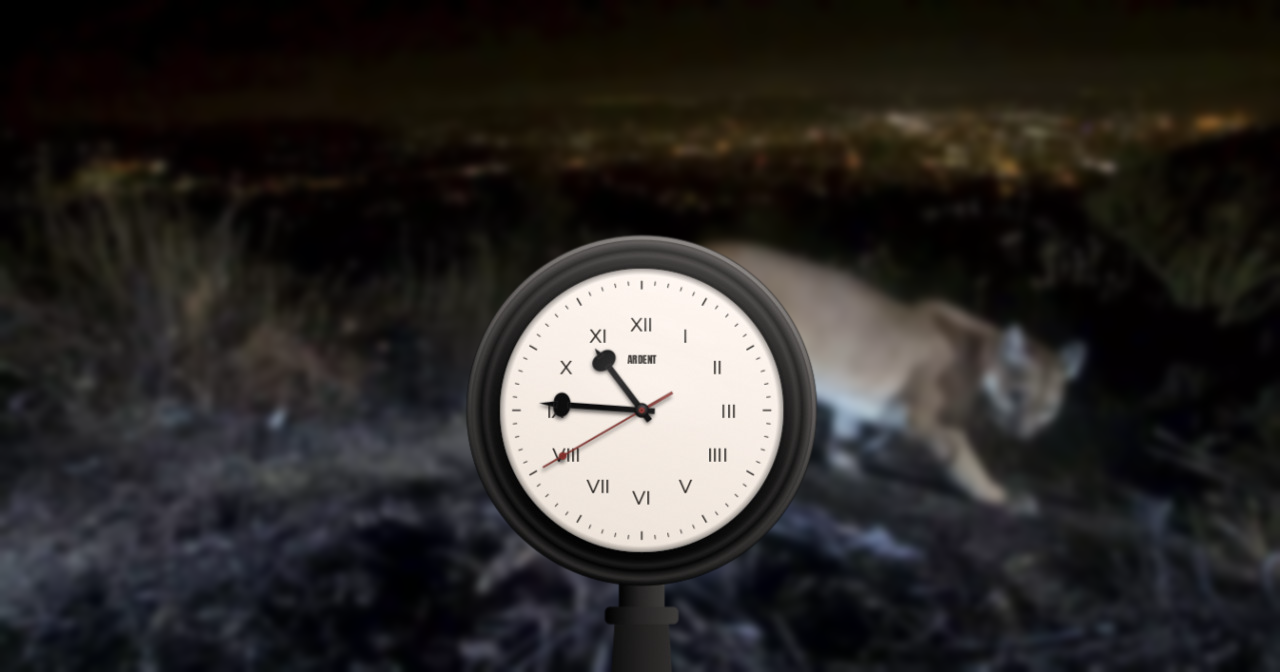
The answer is 10.45.40
